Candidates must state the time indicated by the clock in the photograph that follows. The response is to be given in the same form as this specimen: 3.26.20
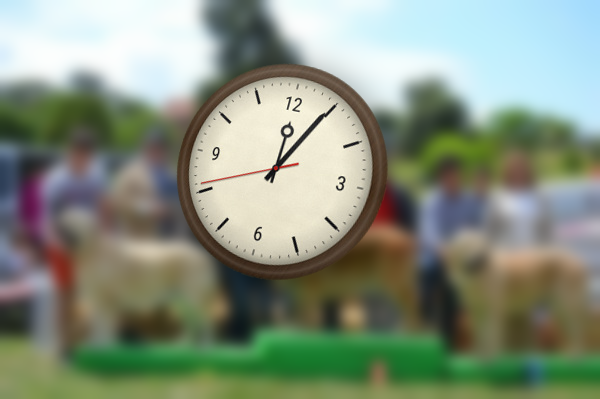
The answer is 12.04.41
